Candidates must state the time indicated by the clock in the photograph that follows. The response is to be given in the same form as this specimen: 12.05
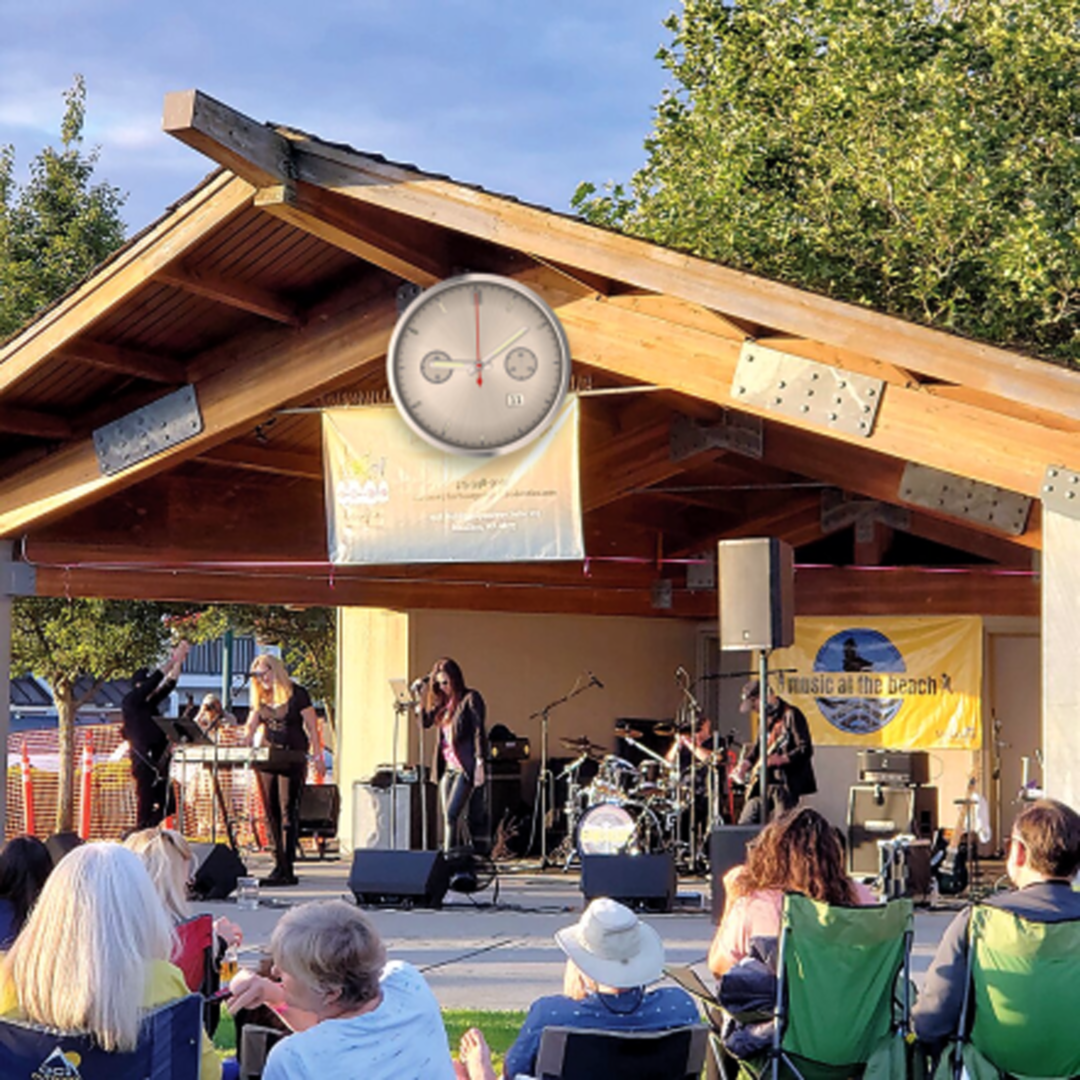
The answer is 9.09
